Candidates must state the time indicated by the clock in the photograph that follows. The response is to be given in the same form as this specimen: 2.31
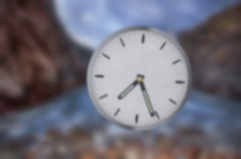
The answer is 7.26
